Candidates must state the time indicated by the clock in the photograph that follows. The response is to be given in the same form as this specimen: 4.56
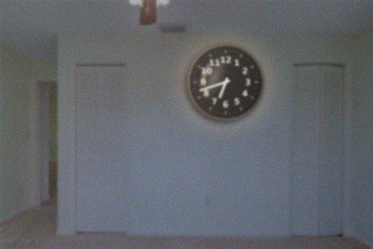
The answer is 6.42
